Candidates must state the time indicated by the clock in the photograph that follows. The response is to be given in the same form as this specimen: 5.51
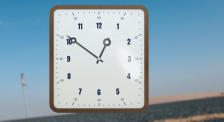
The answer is 12.51
